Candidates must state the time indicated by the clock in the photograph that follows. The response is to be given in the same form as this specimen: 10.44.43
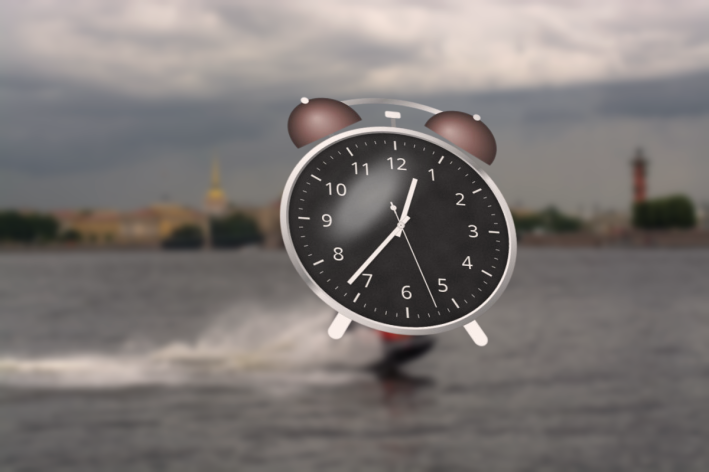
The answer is 12.36.27
